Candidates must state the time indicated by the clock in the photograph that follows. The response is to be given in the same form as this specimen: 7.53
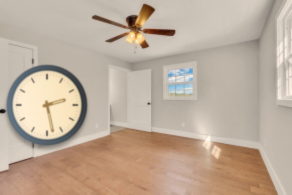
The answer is 2.28
